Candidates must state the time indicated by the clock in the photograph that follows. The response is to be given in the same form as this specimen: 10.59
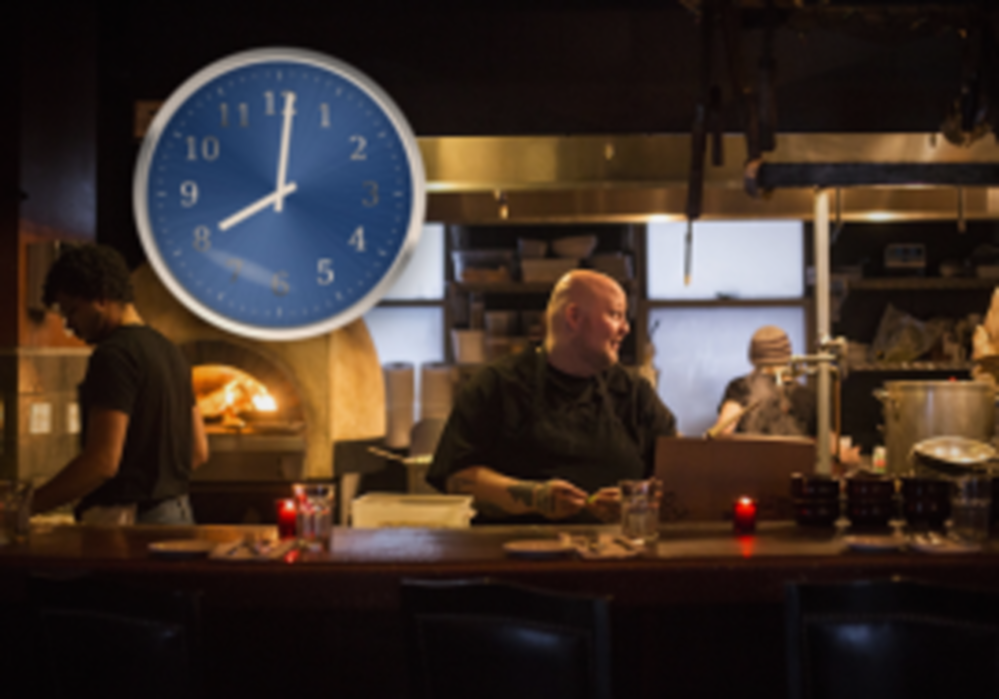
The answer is 8.01
